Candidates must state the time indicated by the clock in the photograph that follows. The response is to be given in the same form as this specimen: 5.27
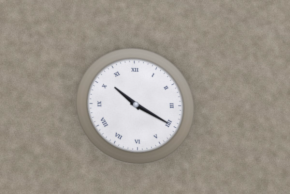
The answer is 10.20
